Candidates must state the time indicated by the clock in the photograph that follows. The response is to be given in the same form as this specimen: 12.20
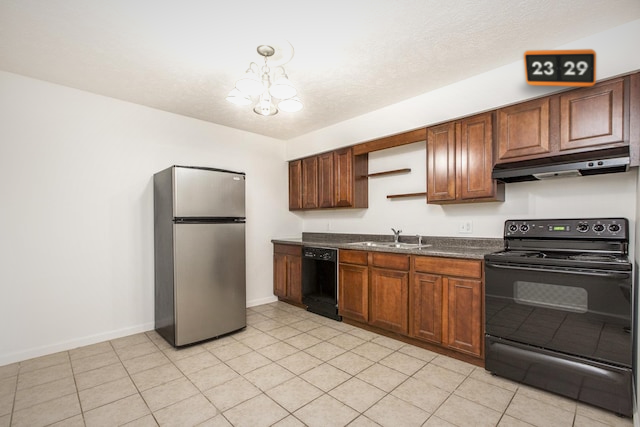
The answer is 23.29
